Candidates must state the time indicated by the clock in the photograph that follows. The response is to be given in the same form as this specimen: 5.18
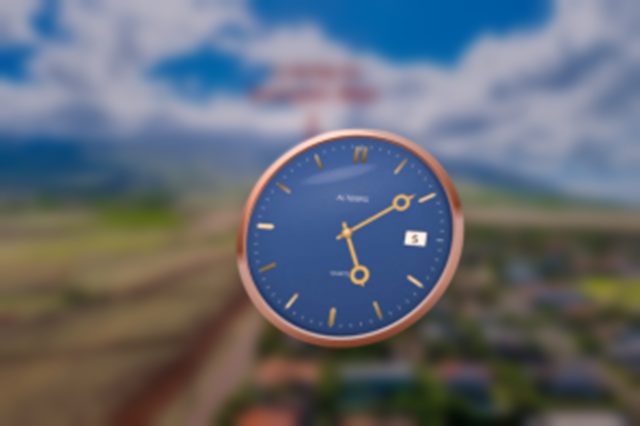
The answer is 5.09
